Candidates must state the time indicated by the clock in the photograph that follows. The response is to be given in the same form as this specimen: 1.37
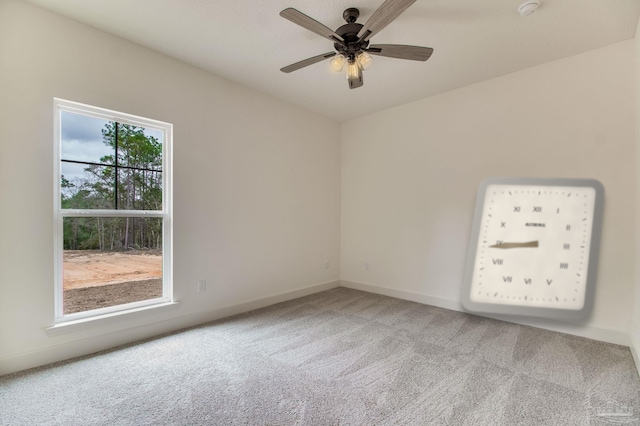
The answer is 8.44
